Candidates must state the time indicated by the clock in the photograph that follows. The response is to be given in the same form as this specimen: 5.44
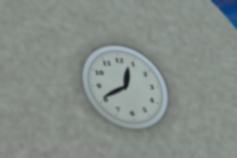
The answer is 12.41
